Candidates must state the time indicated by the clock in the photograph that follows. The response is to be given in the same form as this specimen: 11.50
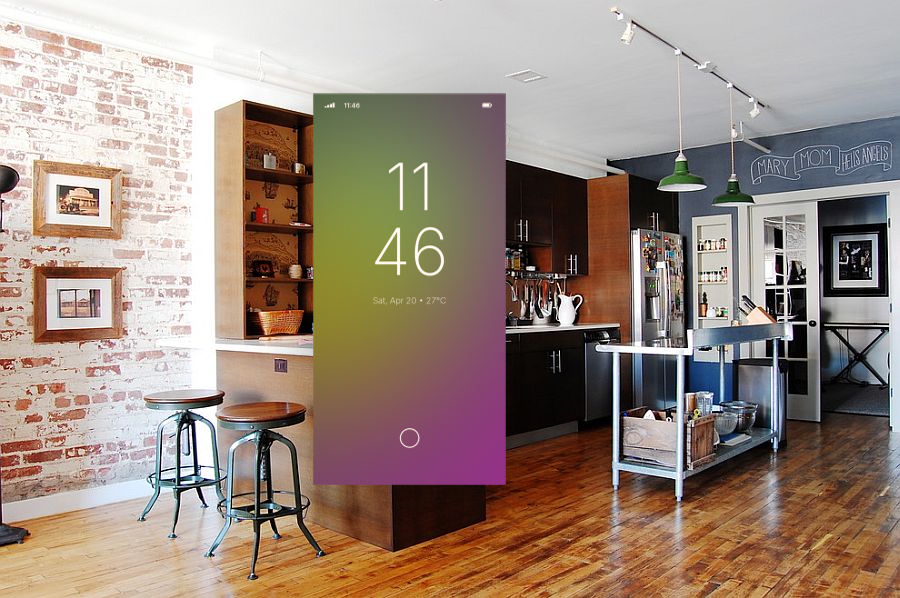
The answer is 11.46
